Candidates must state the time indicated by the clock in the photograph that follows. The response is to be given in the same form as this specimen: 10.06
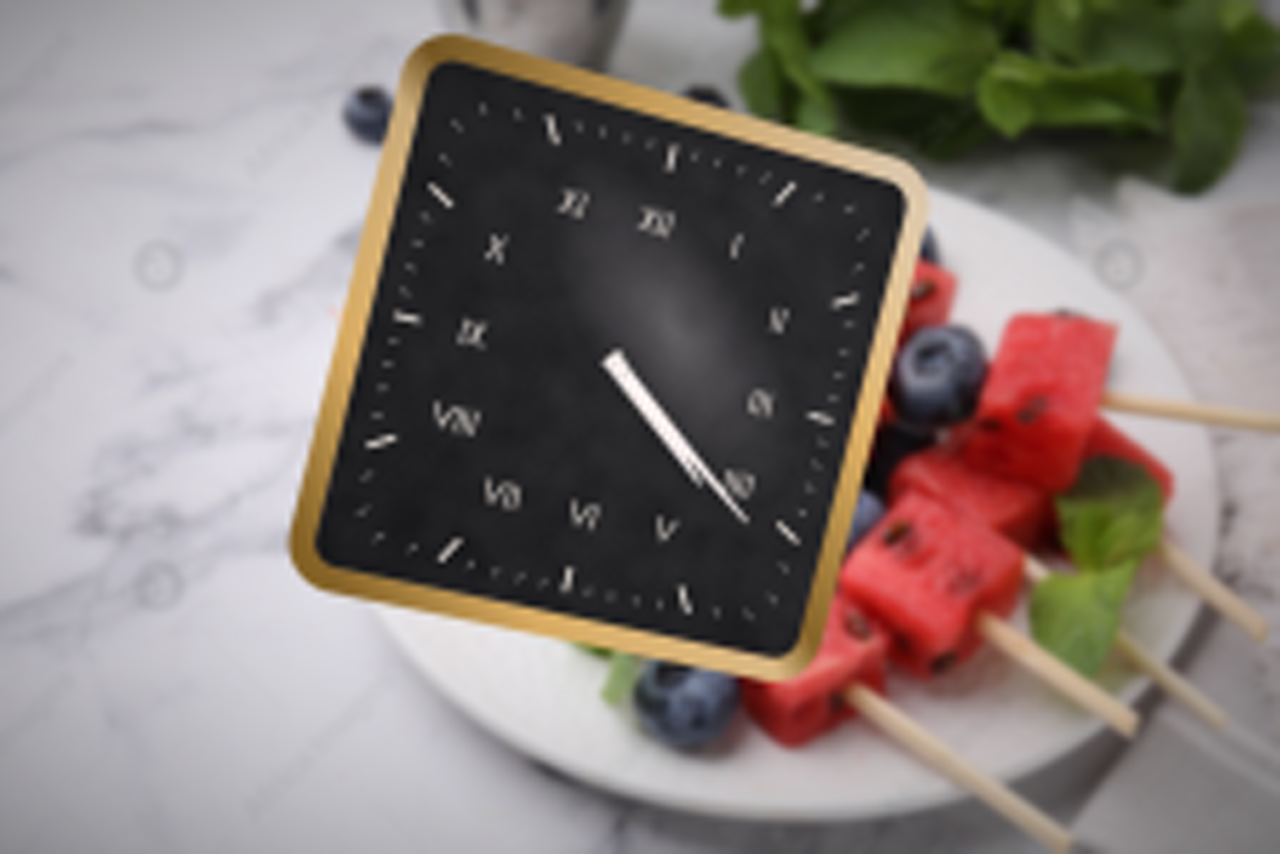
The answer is 4.21
